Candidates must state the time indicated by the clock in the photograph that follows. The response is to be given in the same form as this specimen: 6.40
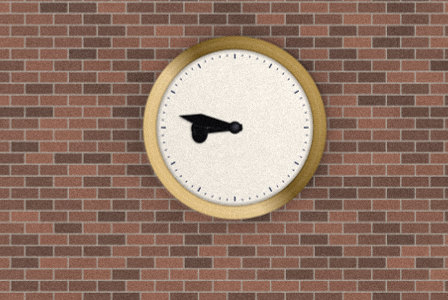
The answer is 8.47
